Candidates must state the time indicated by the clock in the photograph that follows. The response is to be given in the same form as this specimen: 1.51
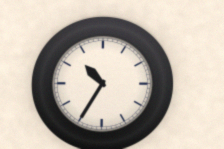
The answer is 10.35
